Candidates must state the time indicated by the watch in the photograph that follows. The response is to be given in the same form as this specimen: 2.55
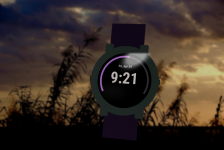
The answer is 9.21
